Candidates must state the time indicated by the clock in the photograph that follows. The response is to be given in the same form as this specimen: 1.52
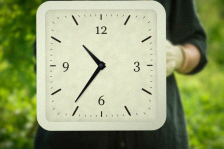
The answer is 10.36
